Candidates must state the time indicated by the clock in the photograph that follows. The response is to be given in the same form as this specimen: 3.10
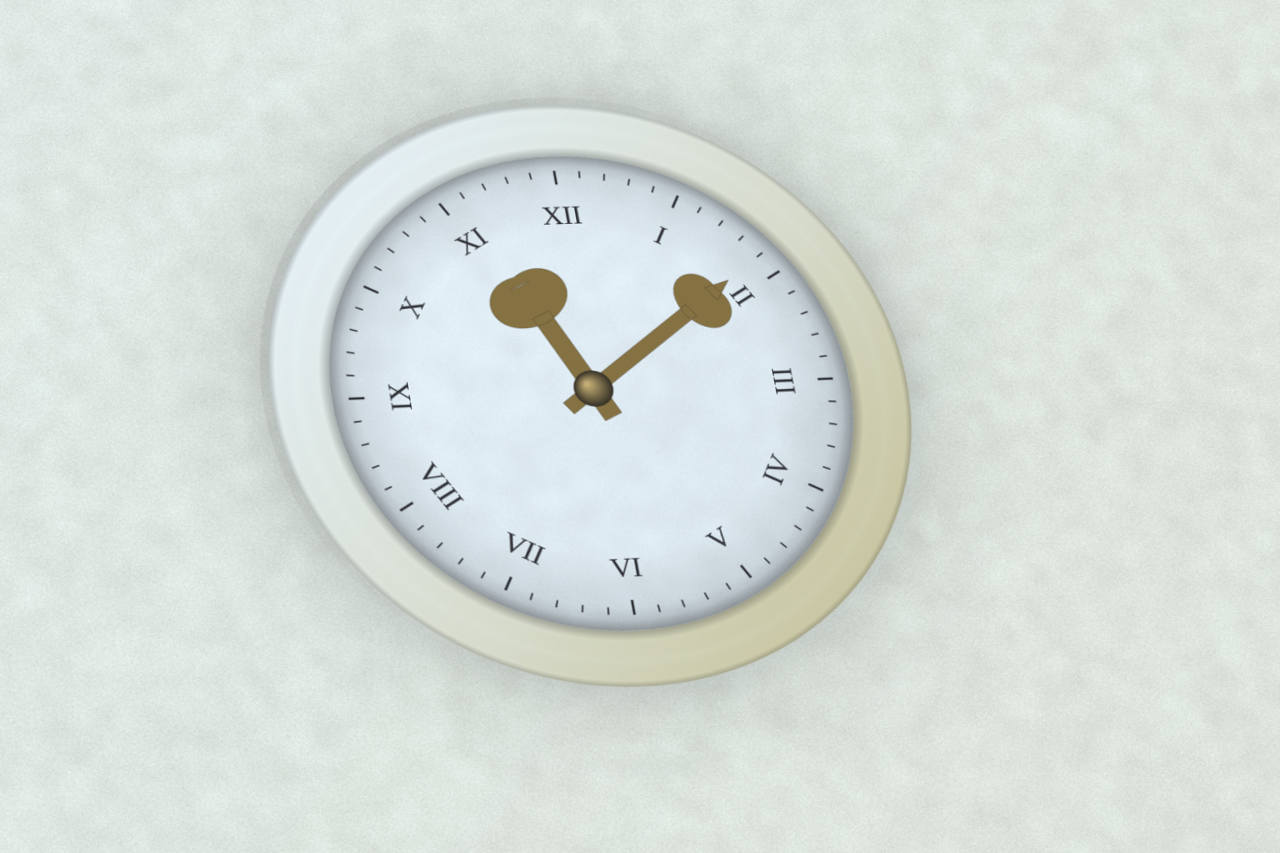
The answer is 11.09
